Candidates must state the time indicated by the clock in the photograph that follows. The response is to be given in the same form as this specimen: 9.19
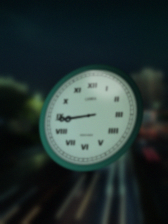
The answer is 8.44
